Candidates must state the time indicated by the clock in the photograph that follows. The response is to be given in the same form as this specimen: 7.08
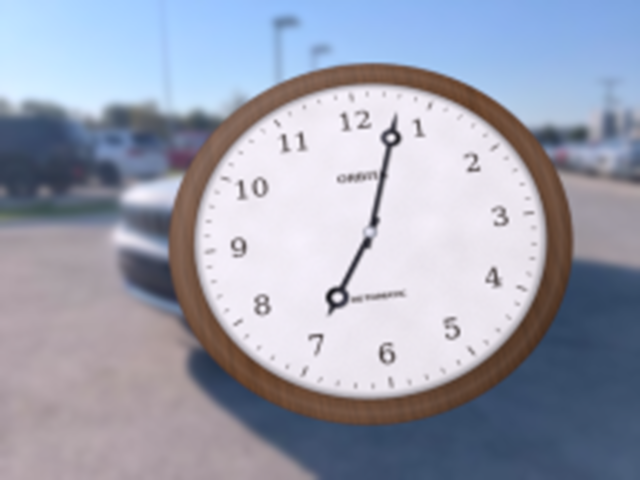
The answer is 7.03
